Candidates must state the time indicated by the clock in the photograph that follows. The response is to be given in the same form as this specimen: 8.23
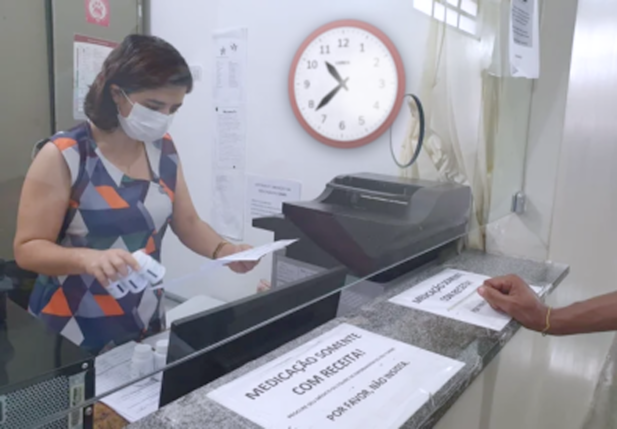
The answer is 10.38
